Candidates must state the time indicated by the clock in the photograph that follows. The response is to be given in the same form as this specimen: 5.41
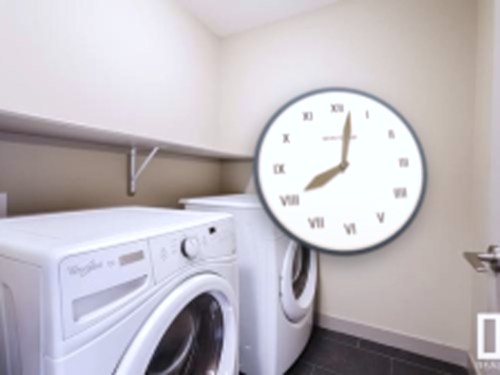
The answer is 8.02
